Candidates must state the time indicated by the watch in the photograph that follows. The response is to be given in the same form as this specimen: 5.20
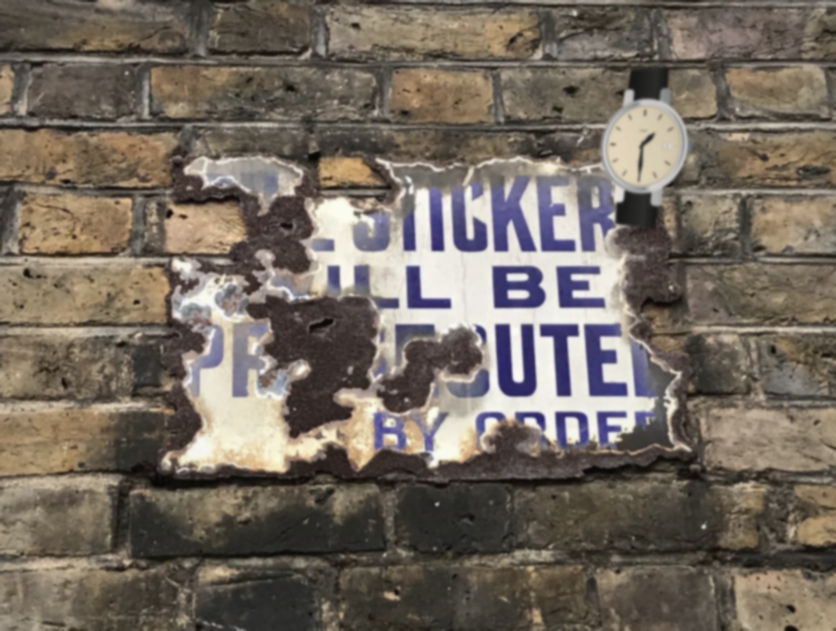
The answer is 1.30
